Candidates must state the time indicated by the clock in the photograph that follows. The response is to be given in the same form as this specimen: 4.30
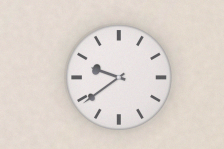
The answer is 9.39
